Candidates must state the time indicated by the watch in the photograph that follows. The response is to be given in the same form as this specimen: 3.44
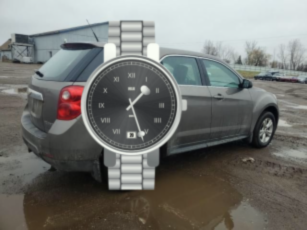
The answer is 1.27
